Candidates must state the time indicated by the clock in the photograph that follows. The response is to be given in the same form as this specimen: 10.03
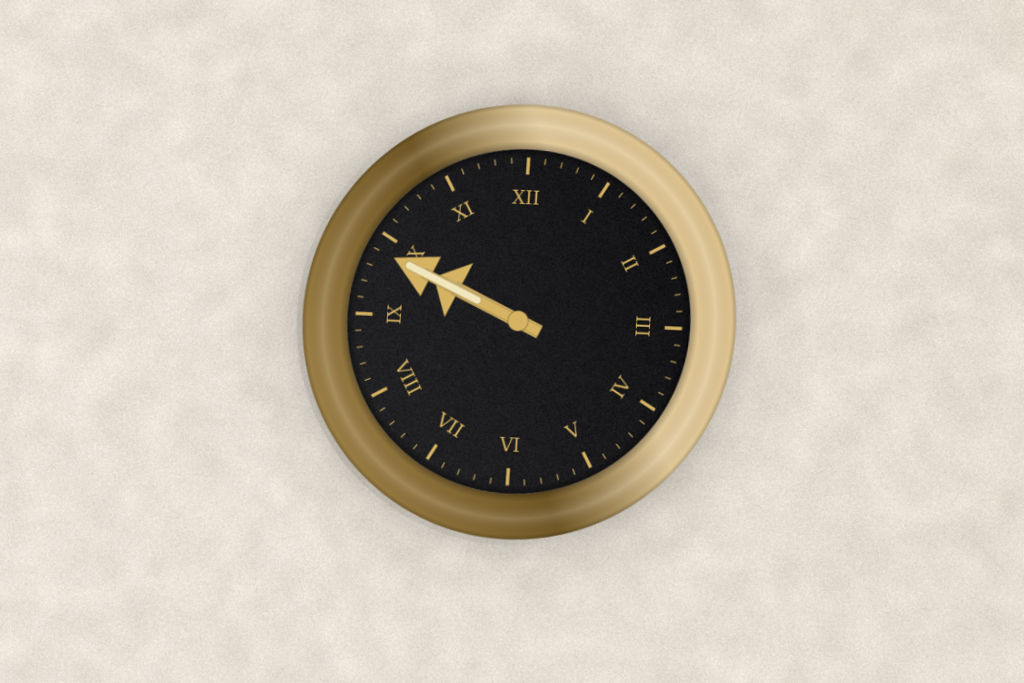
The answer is 9.49
